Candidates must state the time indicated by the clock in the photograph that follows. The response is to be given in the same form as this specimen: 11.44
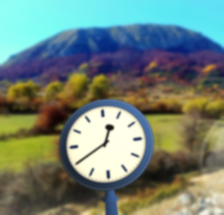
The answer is 12.40
